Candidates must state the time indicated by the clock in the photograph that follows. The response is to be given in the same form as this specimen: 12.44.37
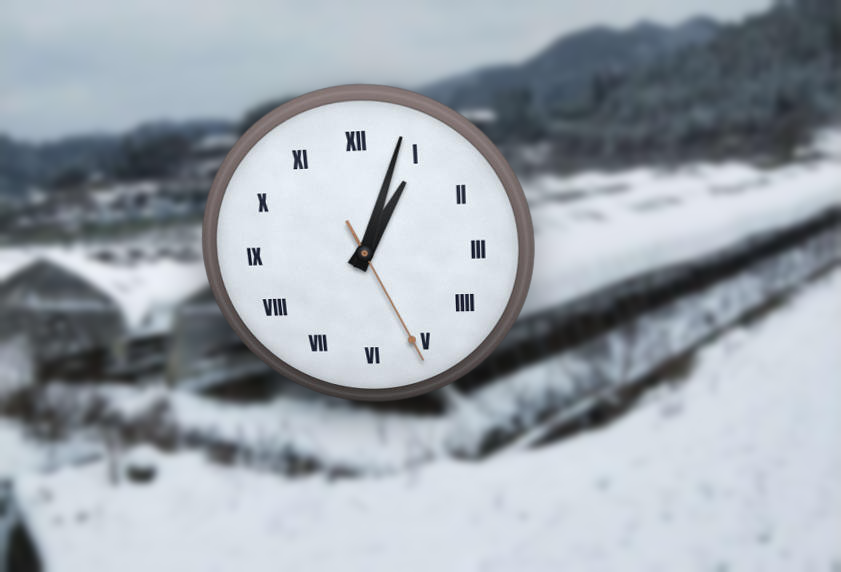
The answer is 1.03.26
